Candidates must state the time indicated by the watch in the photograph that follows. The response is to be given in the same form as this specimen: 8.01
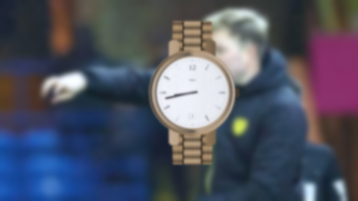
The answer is 8.43
